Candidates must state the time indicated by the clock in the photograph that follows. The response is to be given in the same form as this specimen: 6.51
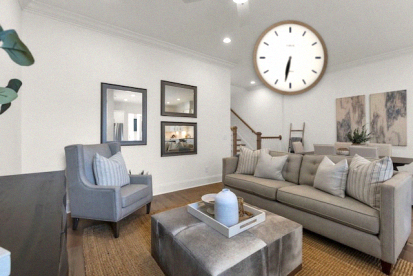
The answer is 6.32
